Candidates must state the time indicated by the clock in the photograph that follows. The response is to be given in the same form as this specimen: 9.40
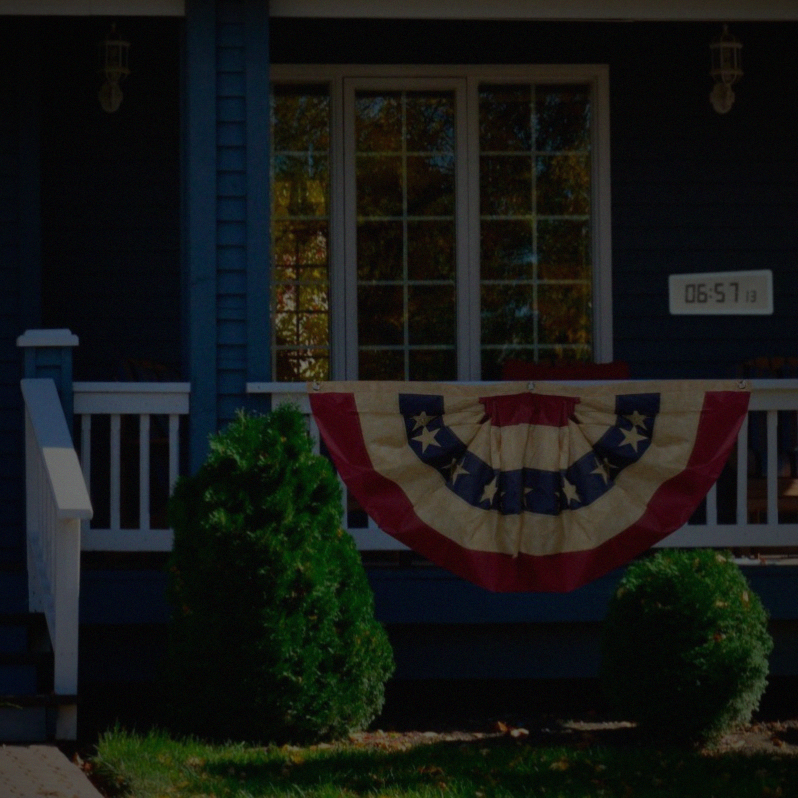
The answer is 6.57
